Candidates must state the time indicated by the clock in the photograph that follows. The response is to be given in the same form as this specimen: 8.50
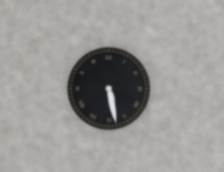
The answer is 5.28
